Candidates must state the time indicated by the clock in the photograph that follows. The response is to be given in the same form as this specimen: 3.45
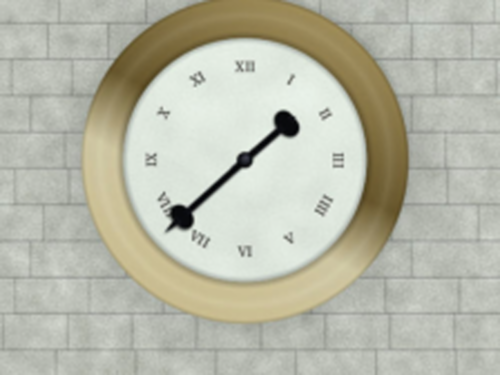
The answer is 1.38
